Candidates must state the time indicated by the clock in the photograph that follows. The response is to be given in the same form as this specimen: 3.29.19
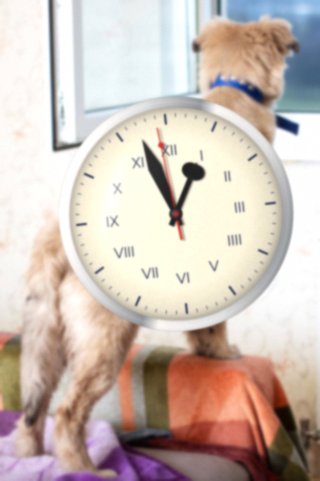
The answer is 12.56.59
